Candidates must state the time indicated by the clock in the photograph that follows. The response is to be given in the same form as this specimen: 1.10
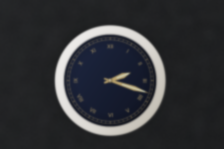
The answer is 2.18
